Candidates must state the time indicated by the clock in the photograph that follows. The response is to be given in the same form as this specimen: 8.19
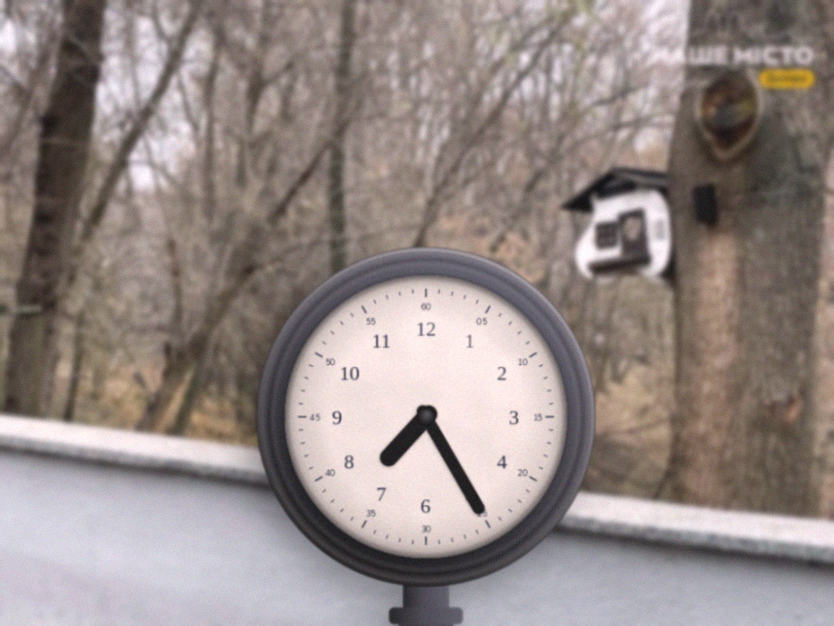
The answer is 7.25
